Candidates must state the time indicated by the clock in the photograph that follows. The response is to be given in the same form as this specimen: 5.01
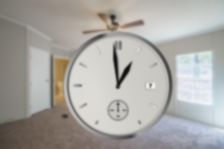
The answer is 12.59
